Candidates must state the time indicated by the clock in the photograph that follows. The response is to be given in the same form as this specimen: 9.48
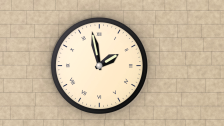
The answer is 1.58
